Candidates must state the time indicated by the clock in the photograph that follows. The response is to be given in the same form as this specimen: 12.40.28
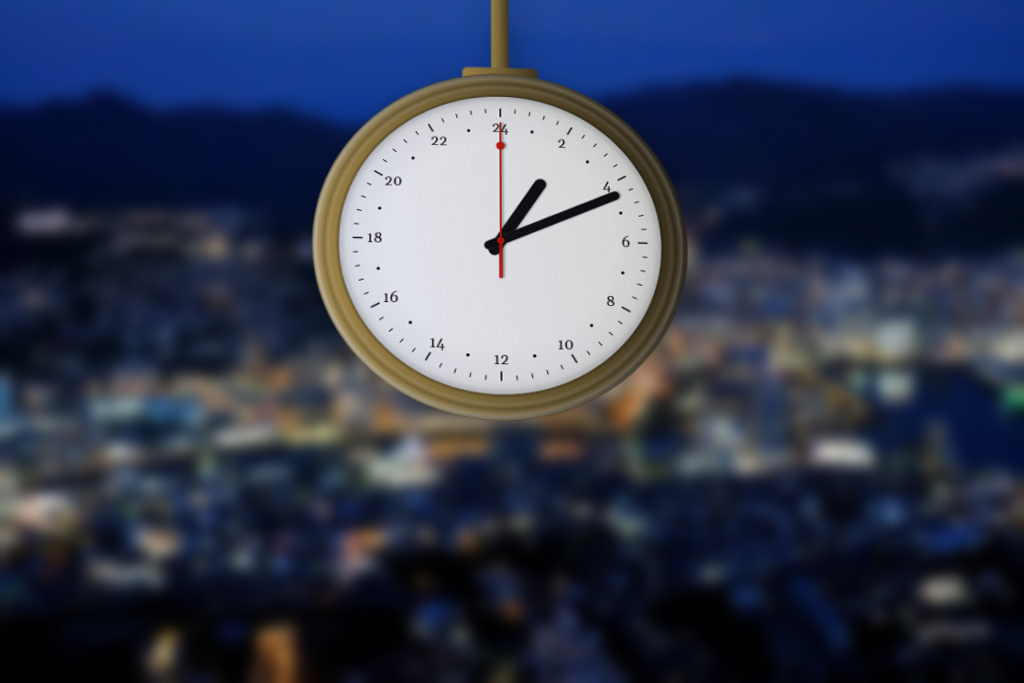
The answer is 2.11.00
